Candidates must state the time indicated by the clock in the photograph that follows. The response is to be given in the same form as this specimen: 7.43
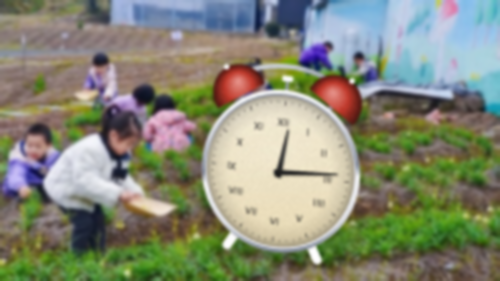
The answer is 12.14
